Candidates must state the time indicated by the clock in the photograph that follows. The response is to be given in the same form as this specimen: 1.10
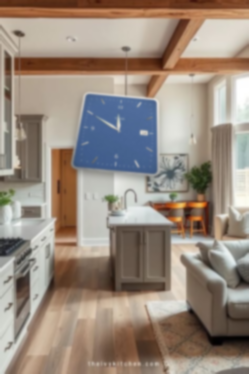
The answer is 11.50
